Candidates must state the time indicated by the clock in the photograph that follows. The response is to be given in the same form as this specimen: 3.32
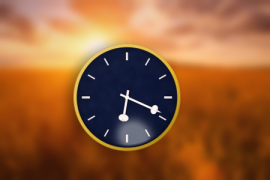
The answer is 6.19
